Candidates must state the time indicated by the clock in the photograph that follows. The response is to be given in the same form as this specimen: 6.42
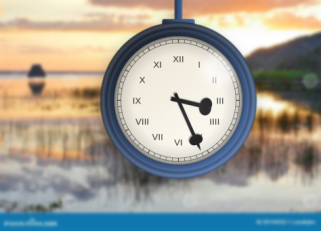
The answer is 3.26
